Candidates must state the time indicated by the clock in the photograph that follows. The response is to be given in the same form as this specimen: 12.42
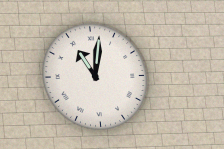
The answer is 11.02
